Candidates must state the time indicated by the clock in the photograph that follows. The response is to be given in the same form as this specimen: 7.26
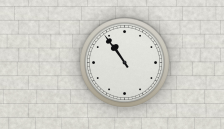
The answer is 10.54
